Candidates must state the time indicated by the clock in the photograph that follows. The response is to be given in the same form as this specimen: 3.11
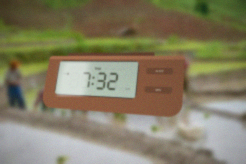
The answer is 7.32
